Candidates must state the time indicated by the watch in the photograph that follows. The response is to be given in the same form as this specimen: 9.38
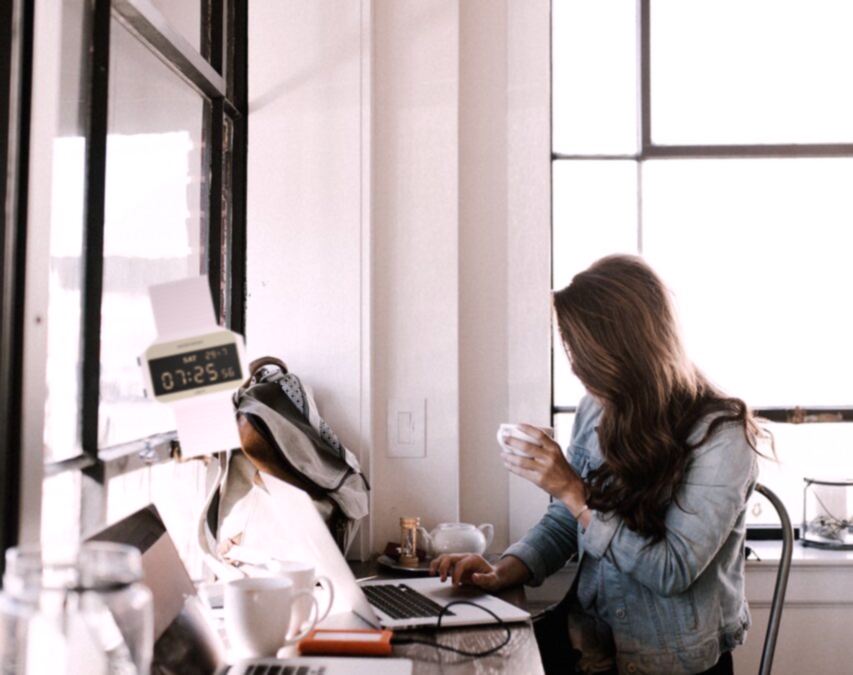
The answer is 7.25
